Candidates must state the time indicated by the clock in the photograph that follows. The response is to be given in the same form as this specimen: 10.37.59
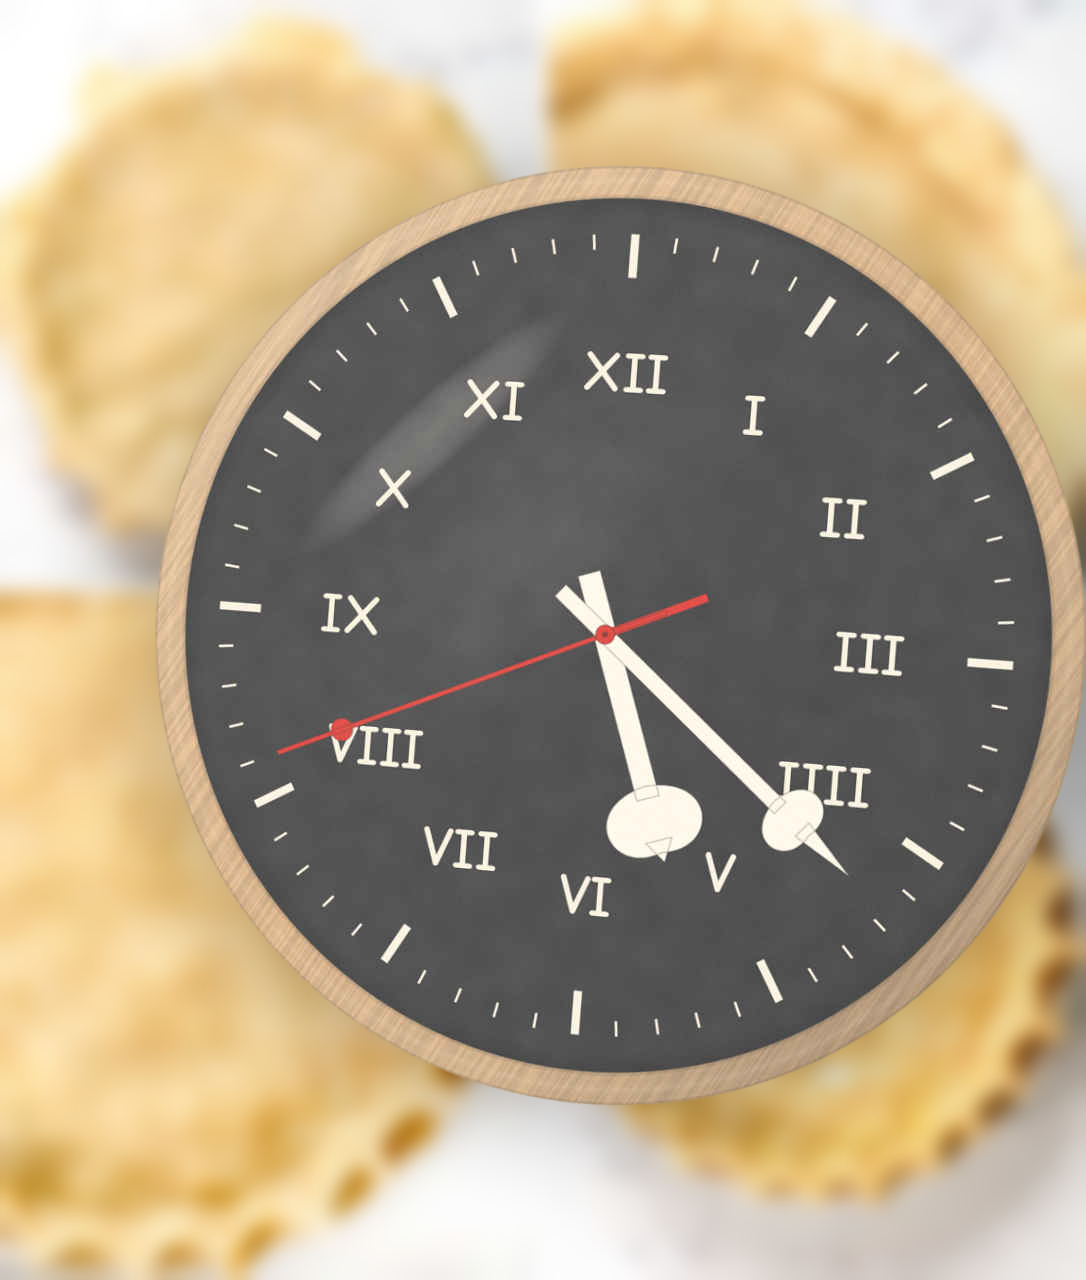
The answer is 5.21.41
